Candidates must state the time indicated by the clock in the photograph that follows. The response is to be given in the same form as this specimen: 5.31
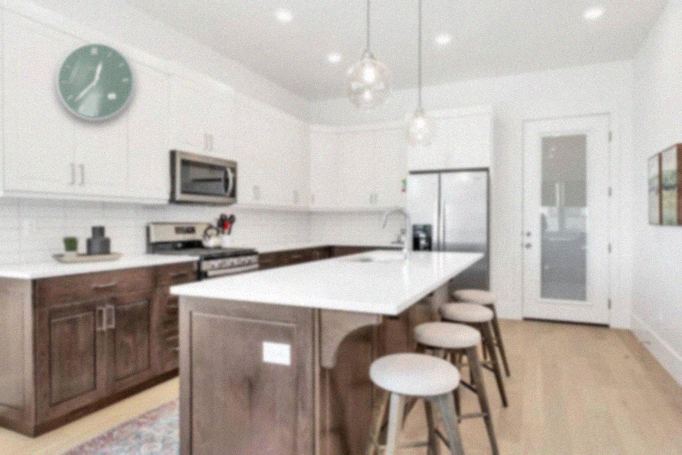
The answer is 12.38
